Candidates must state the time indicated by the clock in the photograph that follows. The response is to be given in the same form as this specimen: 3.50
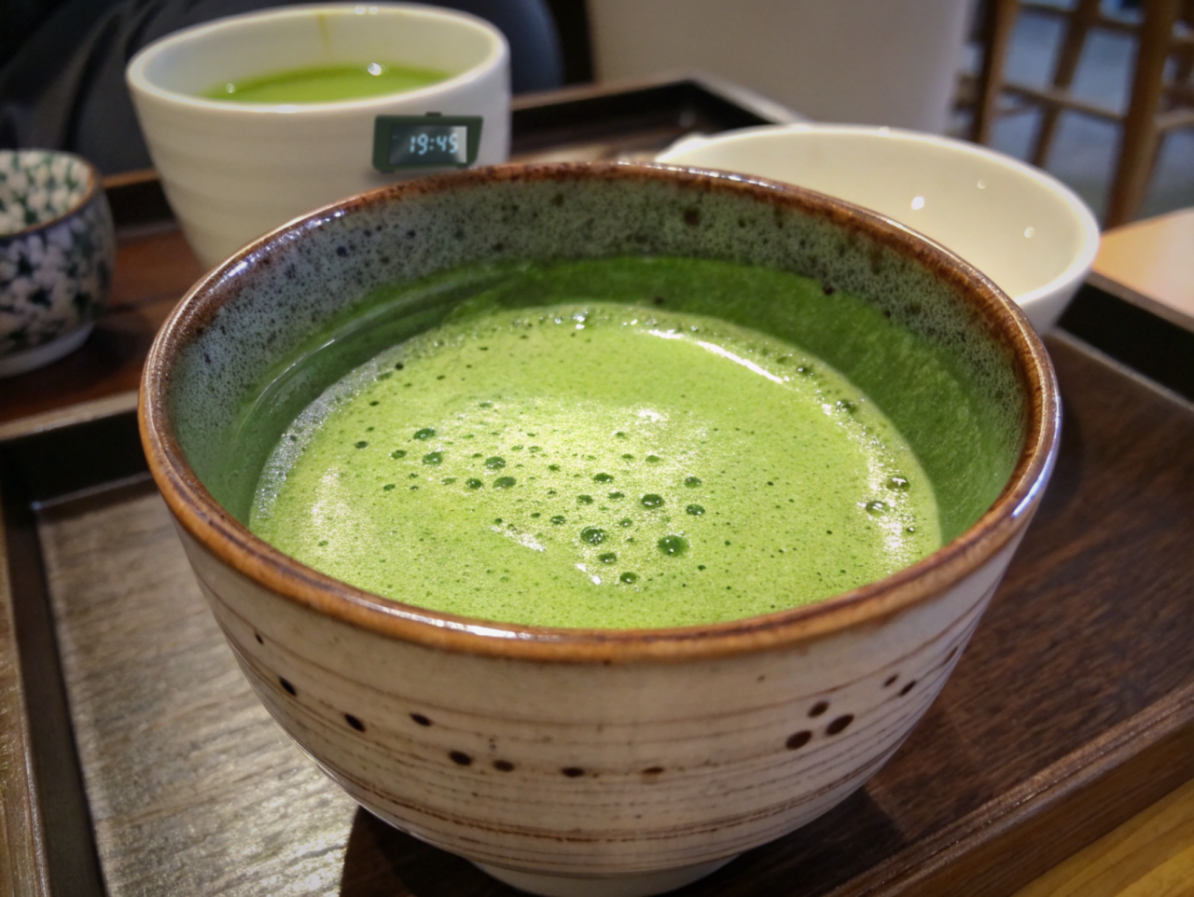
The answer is 19.45
